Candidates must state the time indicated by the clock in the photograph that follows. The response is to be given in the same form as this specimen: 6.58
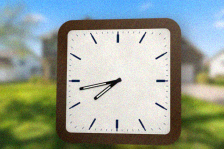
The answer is 7.43
